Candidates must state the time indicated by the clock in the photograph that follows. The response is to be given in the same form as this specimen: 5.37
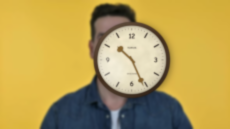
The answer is 10.26
